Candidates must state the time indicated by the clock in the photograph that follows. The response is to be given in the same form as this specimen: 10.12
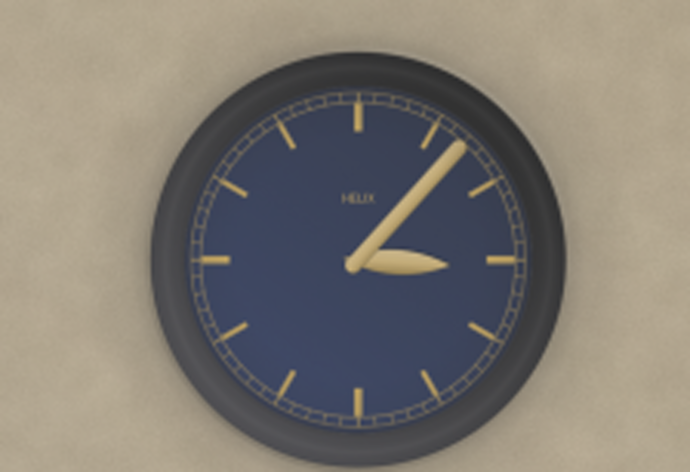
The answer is 3.07
